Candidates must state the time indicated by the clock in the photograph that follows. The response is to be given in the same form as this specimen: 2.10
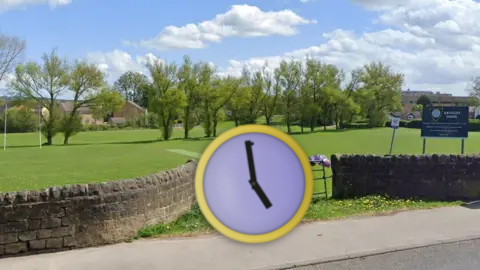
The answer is 4.59
